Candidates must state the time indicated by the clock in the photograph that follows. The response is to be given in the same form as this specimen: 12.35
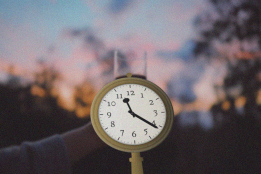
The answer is 11.21
